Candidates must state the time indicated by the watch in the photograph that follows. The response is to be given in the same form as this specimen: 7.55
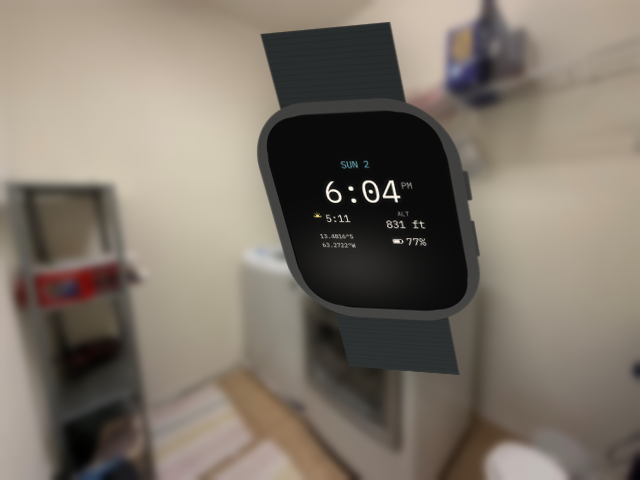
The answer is 6.04
